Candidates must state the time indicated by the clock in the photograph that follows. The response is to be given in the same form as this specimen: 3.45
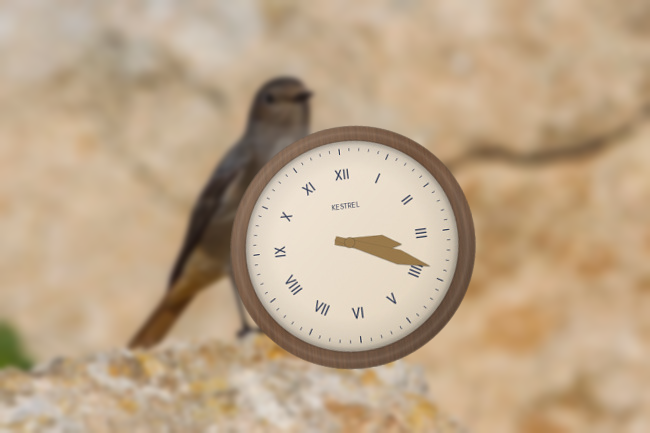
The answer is 3.19
